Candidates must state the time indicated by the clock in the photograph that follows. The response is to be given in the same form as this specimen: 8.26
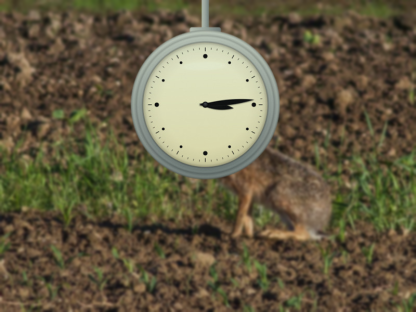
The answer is 3.14
